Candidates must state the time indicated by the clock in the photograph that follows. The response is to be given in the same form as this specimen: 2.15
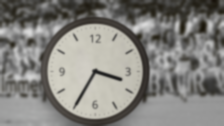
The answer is 3.35
